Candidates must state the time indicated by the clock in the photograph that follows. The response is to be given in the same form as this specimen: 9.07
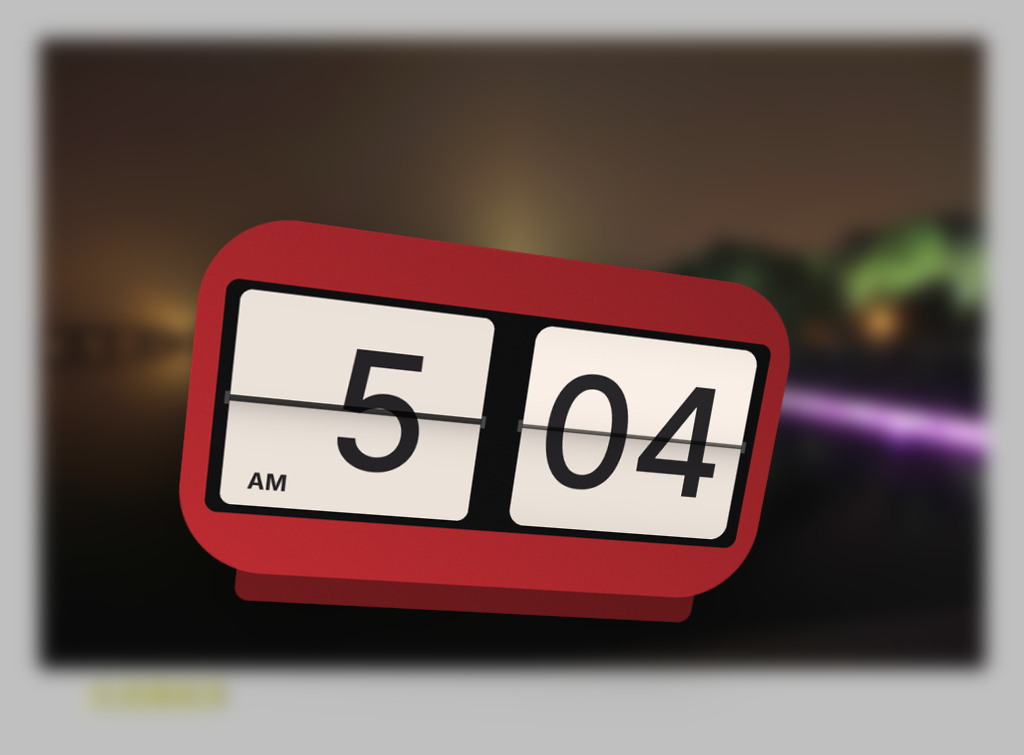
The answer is 5.04
